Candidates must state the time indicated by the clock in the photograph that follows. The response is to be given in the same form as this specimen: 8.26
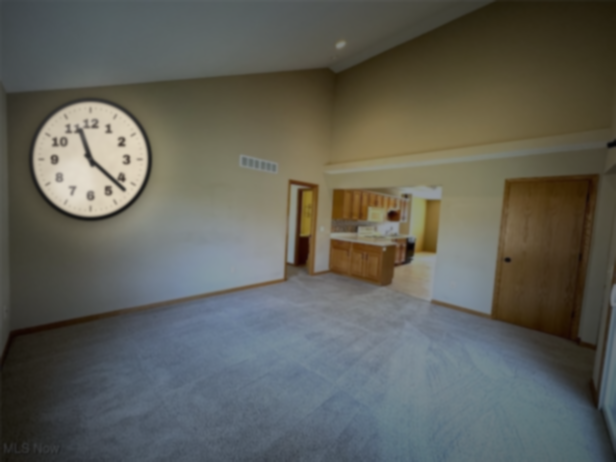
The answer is 11.22
